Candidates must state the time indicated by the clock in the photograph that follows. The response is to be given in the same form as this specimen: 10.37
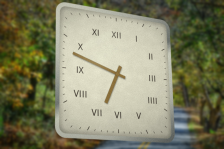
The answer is 6.48
